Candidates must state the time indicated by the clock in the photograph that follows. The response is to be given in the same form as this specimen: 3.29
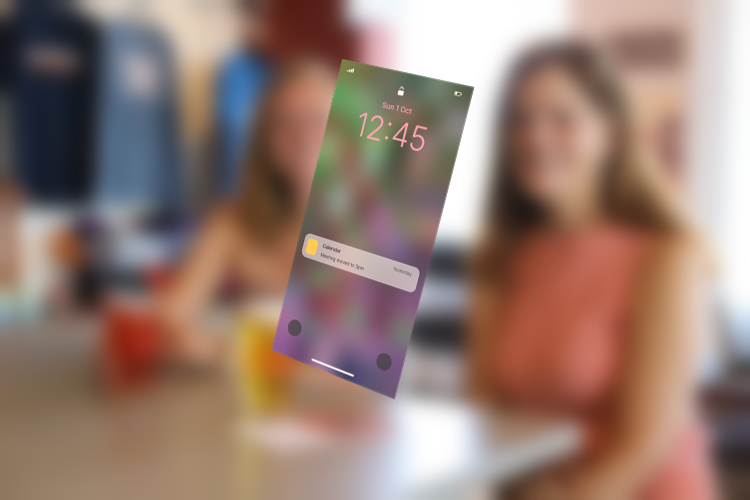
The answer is 12.45
